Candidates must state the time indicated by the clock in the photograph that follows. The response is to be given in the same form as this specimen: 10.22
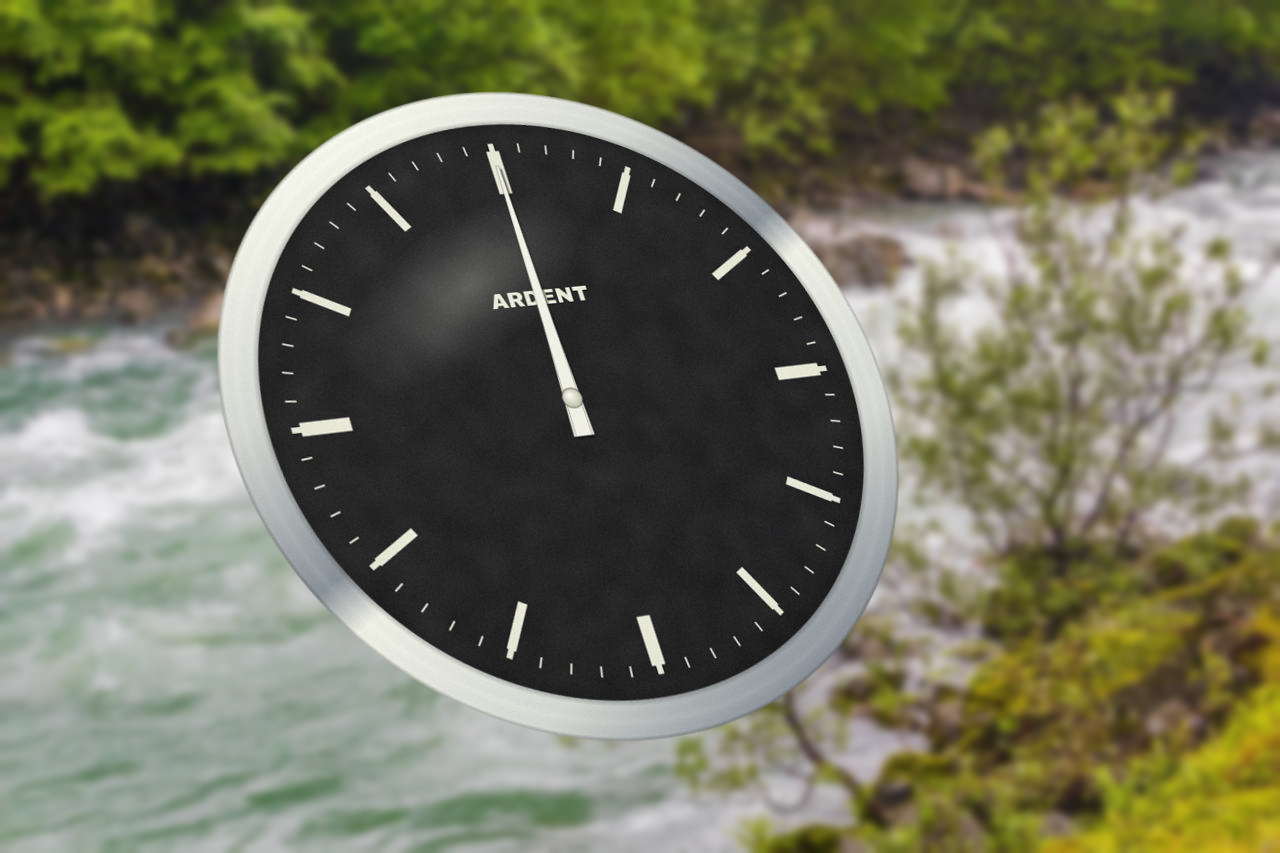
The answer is 12.00
